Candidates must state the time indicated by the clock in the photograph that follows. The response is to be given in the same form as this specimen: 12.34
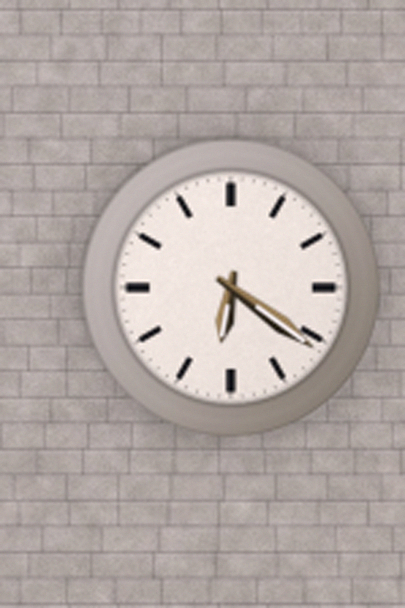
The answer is 6.21
